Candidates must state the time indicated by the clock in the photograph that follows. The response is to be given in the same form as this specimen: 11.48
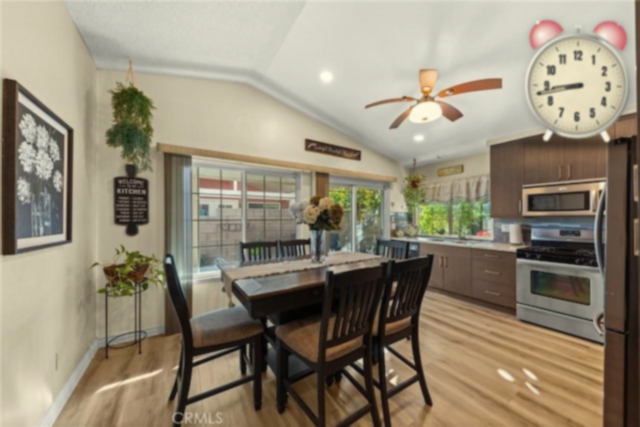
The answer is 8.43
